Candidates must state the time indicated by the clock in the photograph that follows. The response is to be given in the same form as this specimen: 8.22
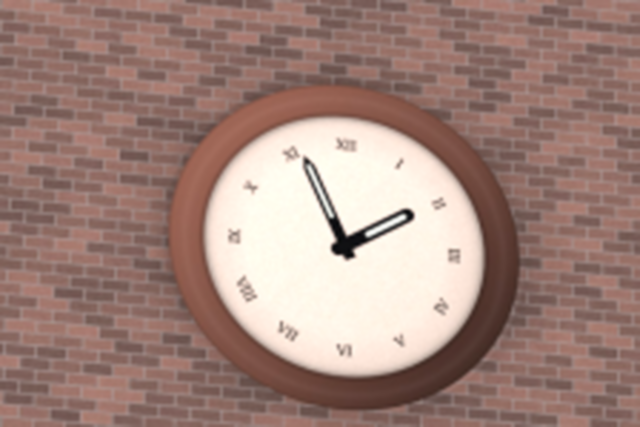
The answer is 1.56
